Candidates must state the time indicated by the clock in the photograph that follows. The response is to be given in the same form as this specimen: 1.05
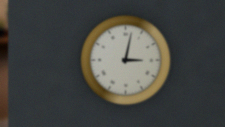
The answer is 3.02
